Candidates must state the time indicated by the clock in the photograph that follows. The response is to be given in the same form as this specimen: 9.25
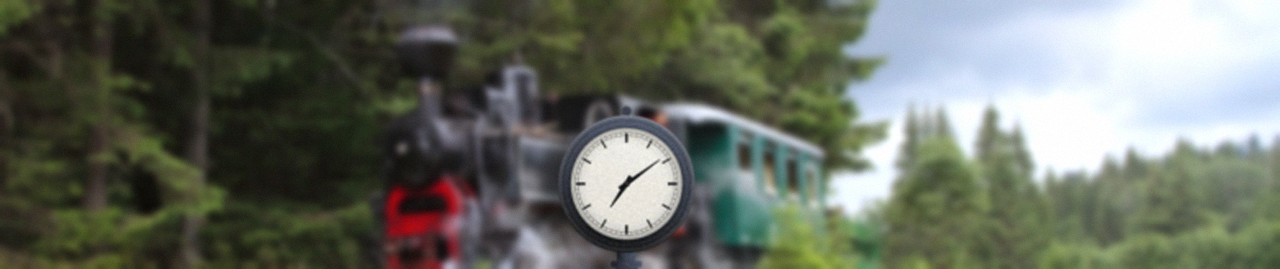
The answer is 7.09
